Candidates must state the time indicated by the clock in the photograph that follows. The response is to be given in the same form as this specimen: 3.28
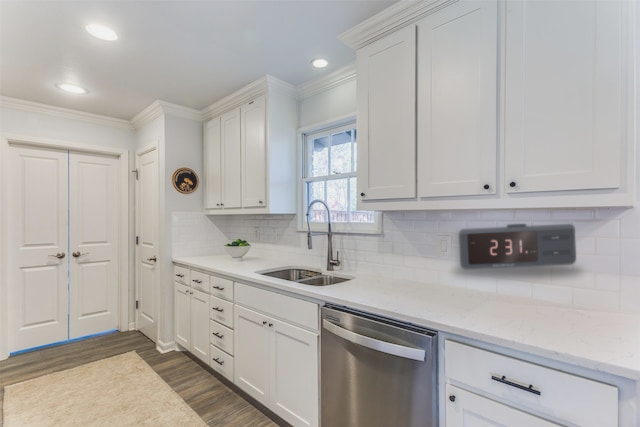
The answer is 2.31
